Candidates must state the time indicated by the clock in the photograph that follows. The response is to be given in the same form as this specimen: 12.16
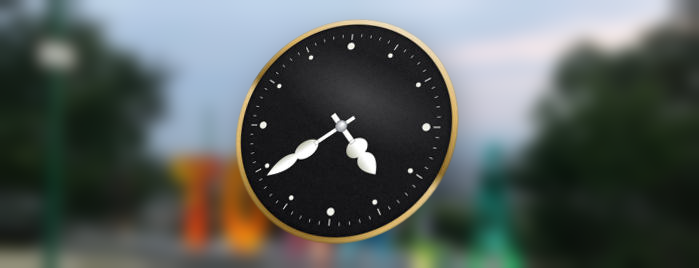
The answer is 4.39
